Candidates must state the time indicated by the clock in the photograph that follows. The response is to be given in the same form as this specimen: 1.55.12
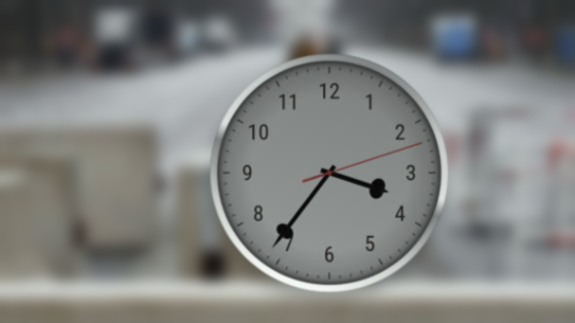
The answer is 3.36.12
